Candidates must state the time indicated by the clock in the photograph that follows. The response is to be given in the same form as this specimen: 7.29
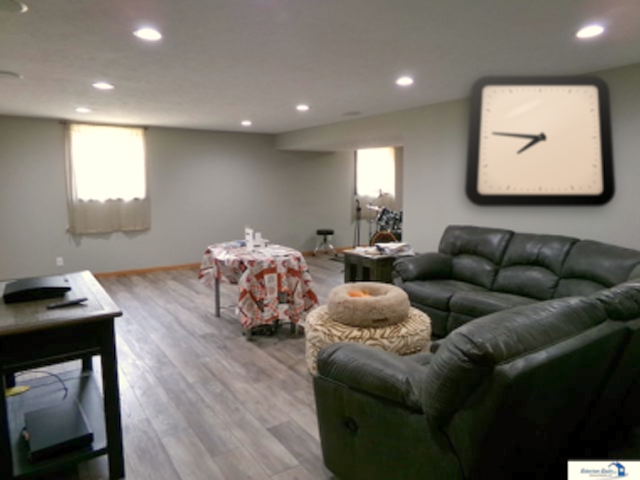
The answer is 7.46
